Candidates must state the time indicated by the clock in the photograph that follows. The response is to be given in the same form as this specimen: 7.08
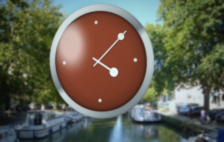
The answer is 4.08
